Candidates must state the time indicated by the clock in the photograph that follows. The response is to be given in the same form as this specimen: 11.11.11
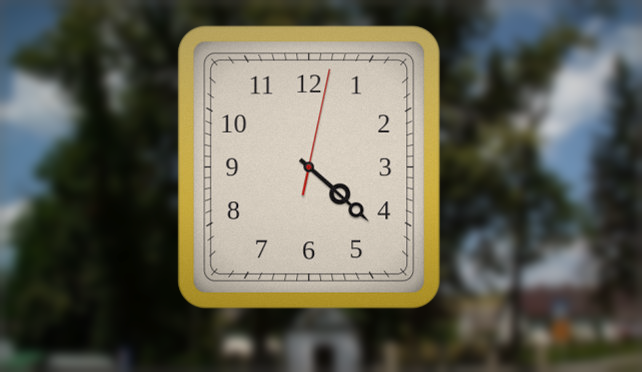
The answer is 4.22.02
